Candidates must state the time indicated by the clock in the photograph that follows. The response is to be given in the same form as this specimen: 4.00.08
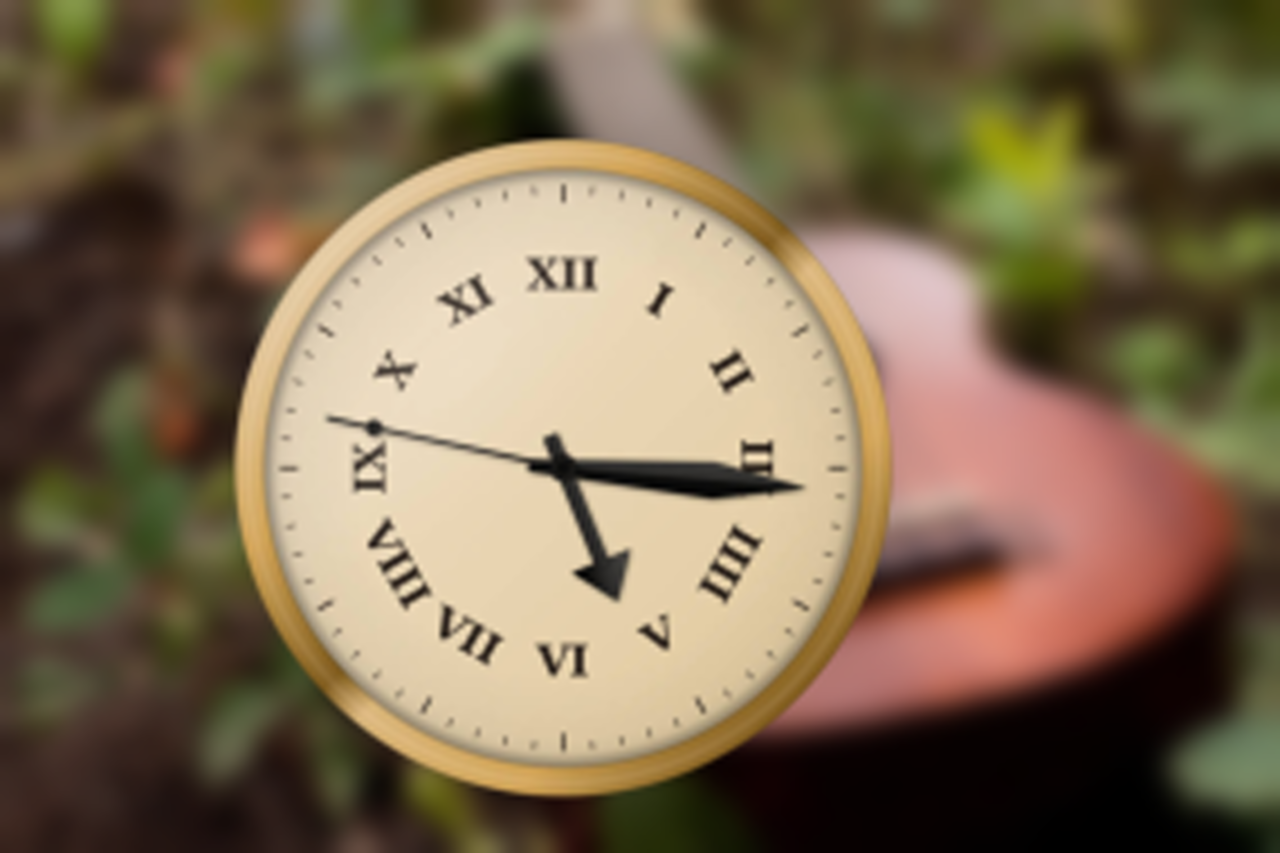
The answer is 5.15.47
